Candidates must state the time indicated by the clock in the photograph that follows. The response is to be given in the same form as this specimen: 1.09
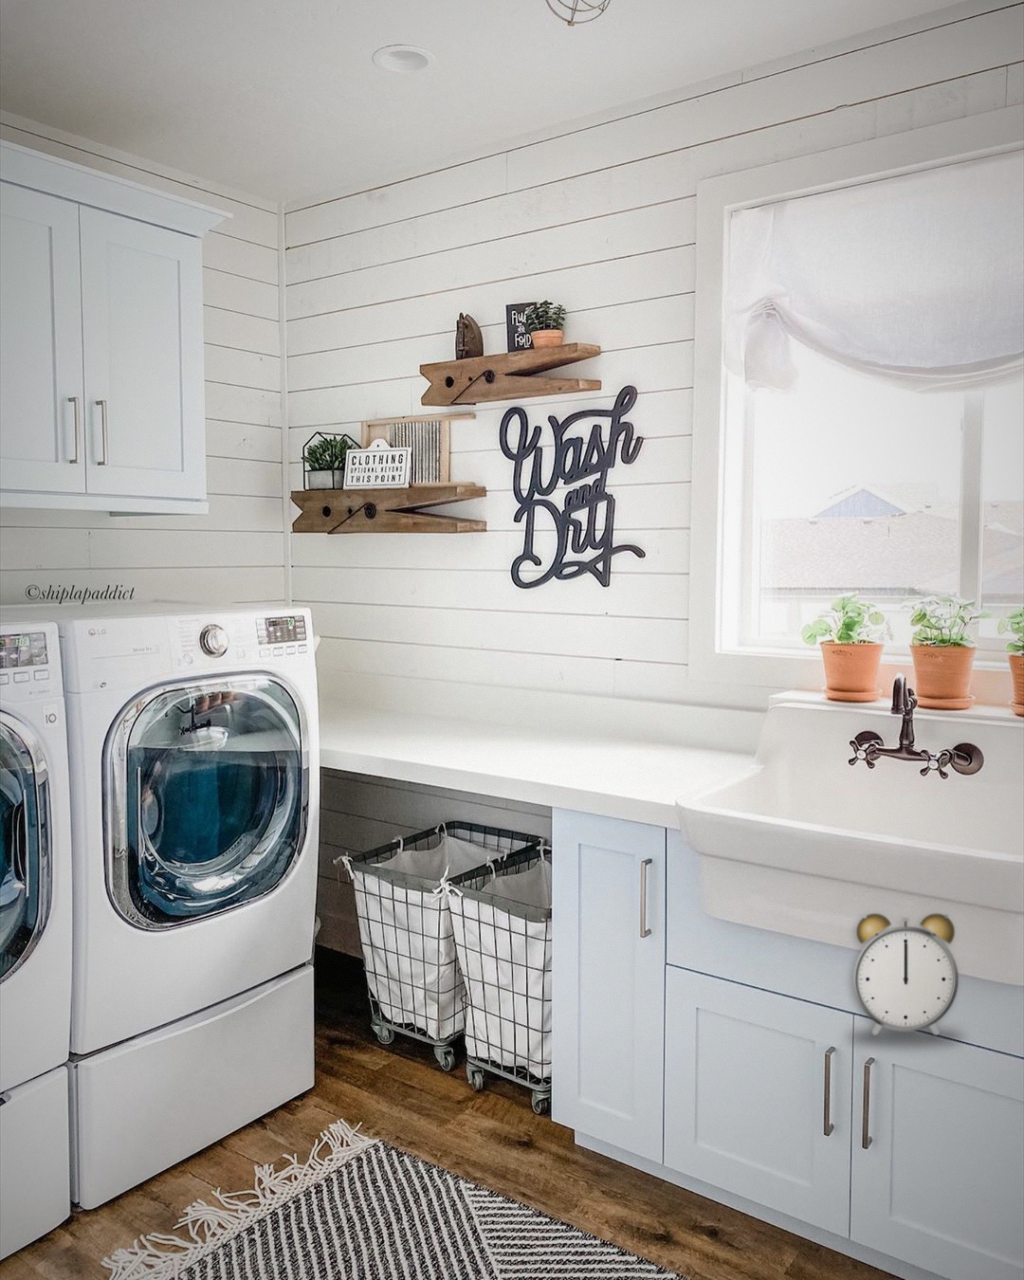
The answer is 12.00
